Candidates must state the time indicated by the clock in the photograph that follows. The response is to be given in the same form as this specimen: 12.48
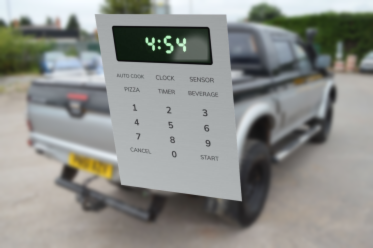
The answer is 4.54
